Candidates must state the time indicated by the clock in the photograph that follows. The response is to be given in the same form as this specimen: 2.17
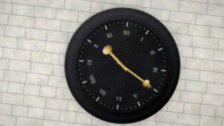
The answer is 10.20
